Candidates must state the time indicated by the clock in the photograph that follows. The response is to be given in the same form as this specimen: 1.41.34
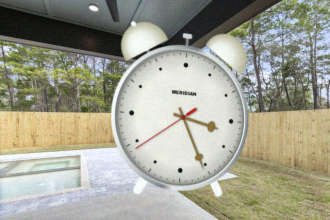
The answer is 3.25.39
